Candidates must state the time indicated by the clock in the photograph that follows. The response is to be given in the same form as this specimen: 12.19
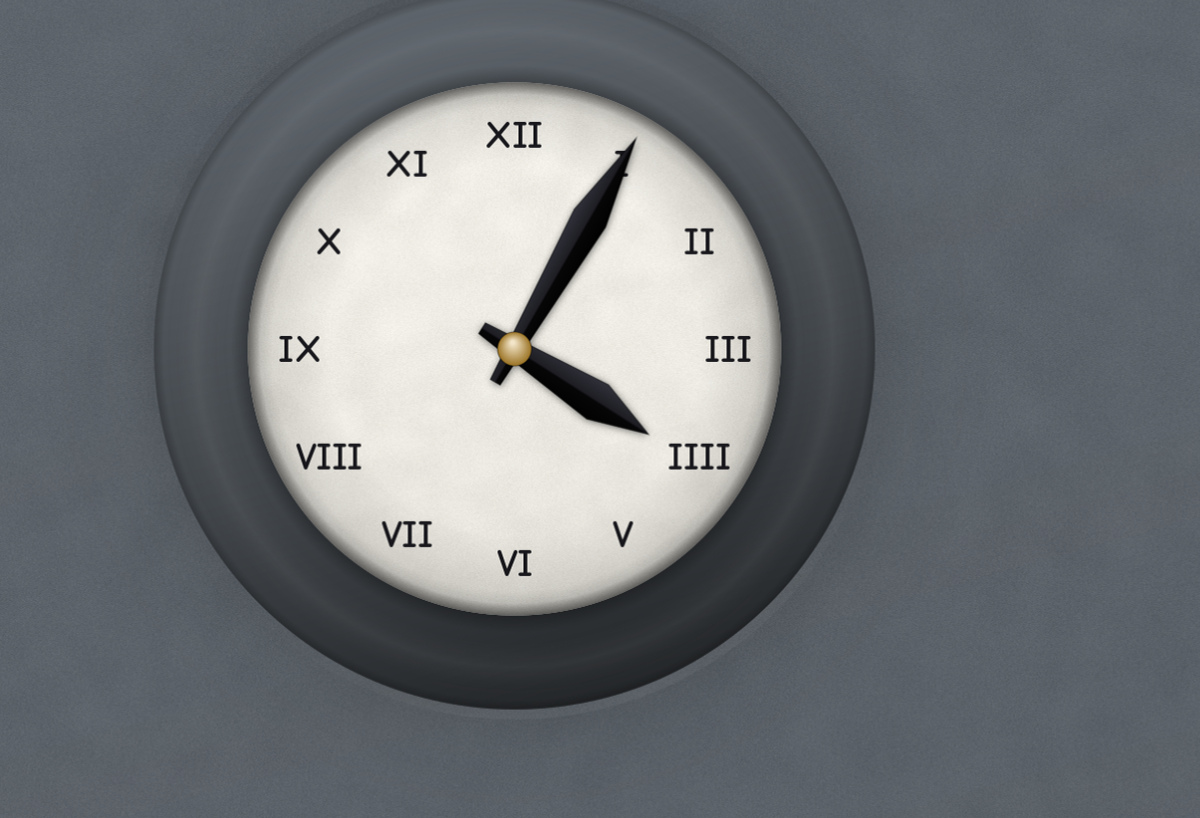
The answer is 4.05
